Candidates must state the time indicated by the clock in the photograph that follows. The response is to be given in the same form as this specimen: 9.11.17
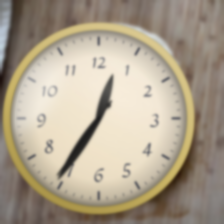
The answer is 12.35.36
